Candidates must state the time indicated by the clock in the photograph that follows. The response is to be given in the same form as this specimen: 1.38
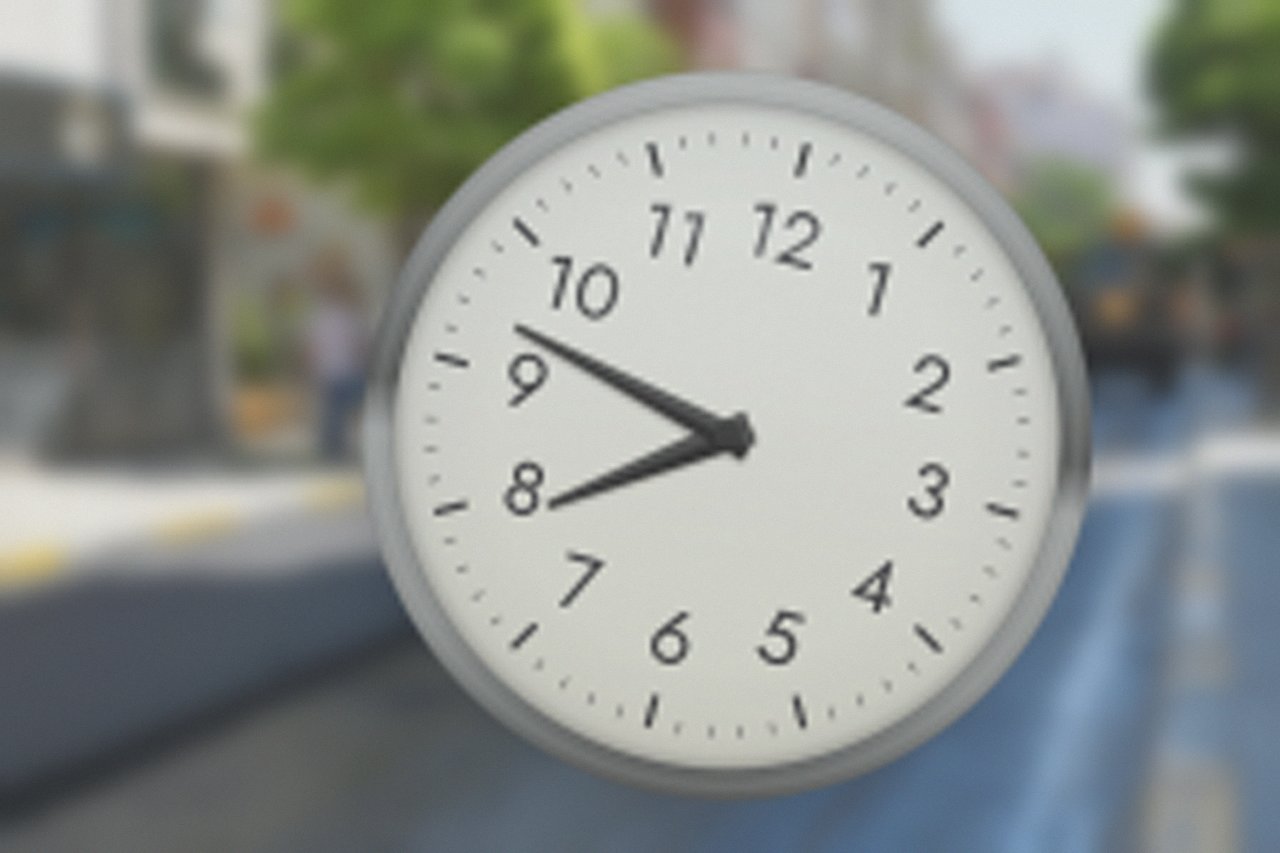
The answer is 7.47
